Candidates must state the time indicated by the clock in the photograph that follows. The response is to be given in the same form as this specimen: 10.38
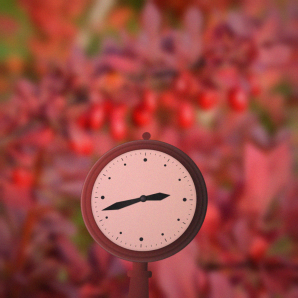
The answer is 2.42
